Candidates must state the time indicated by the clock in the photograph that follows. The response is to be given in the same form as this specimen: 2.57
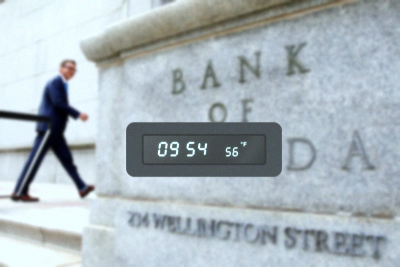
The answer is 9.54
